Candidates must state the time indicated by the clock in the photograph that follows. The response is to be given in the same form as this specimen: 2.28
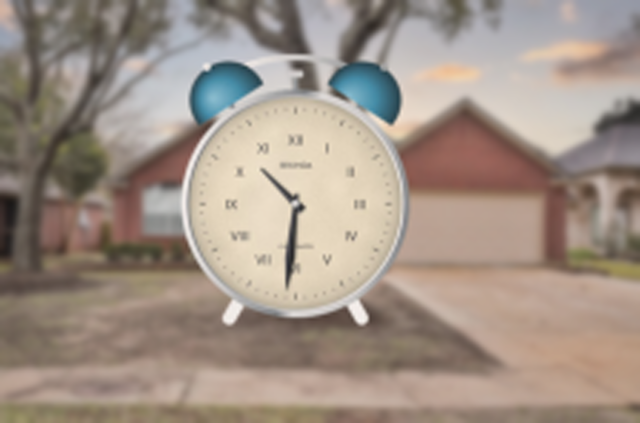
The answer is 10.31
